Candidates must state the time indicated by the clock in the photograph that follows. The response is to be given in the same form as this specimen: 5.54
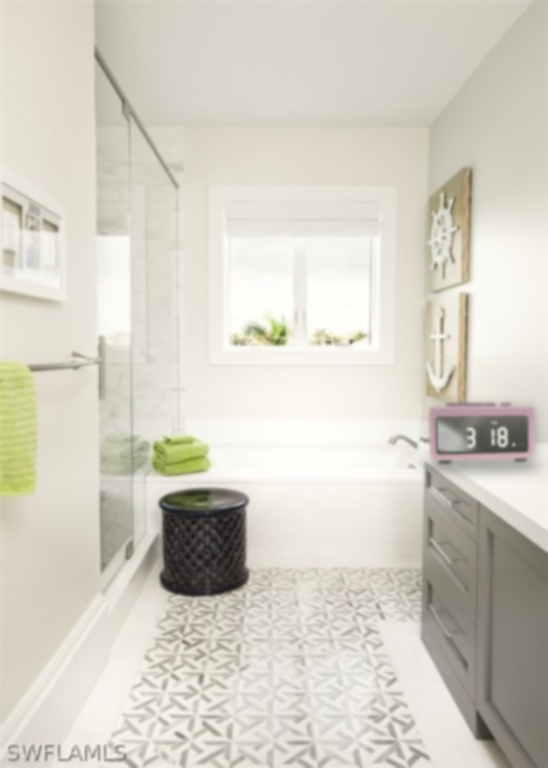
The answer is 3.18
